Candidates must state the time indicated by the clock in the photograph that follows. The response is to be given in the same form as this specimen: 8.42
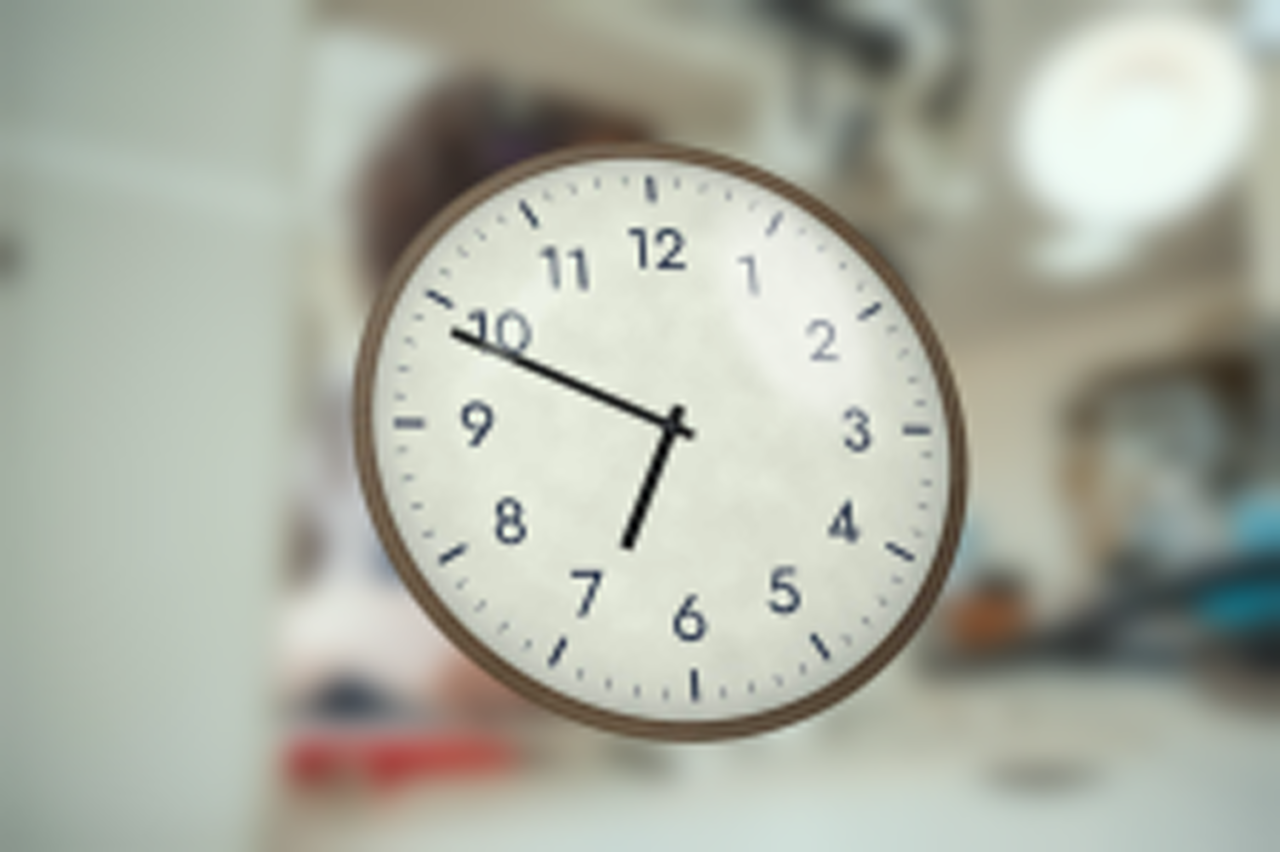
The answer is 6.49
